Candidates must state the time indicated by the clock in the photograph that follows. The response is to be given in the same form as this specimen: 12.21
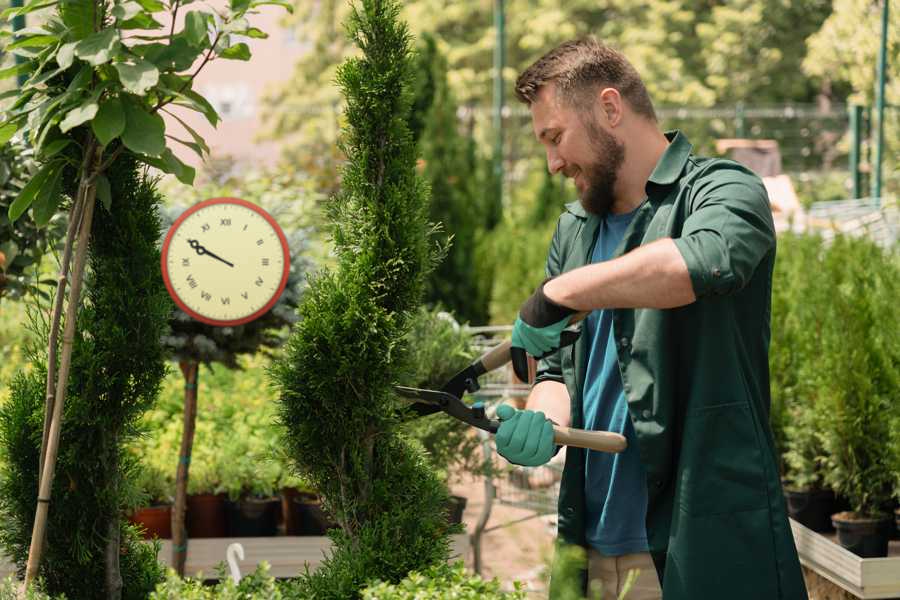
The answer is 9.50
